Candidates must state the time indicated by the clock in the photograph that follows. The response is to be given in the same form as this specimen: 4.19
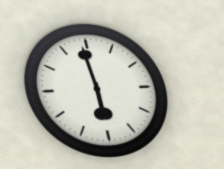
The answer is 5.59
